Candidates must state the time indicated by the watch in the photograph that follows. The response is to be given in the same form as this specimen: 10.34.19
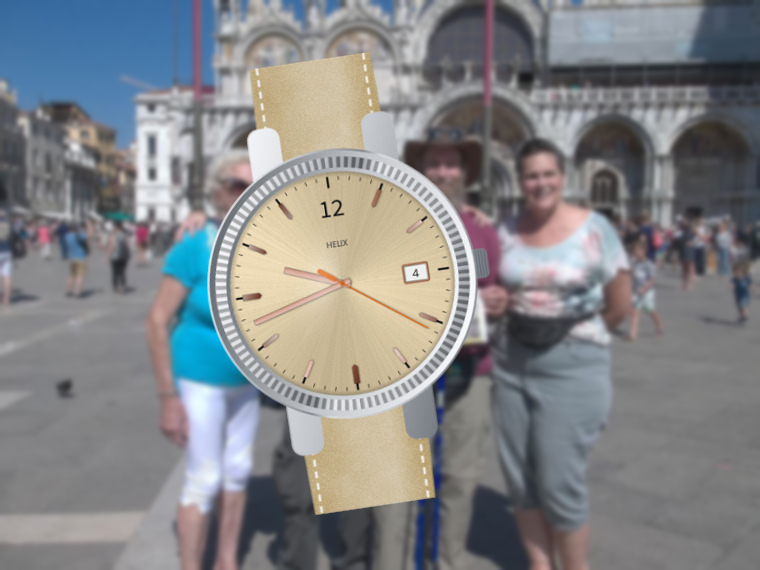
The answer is 9.42.21
